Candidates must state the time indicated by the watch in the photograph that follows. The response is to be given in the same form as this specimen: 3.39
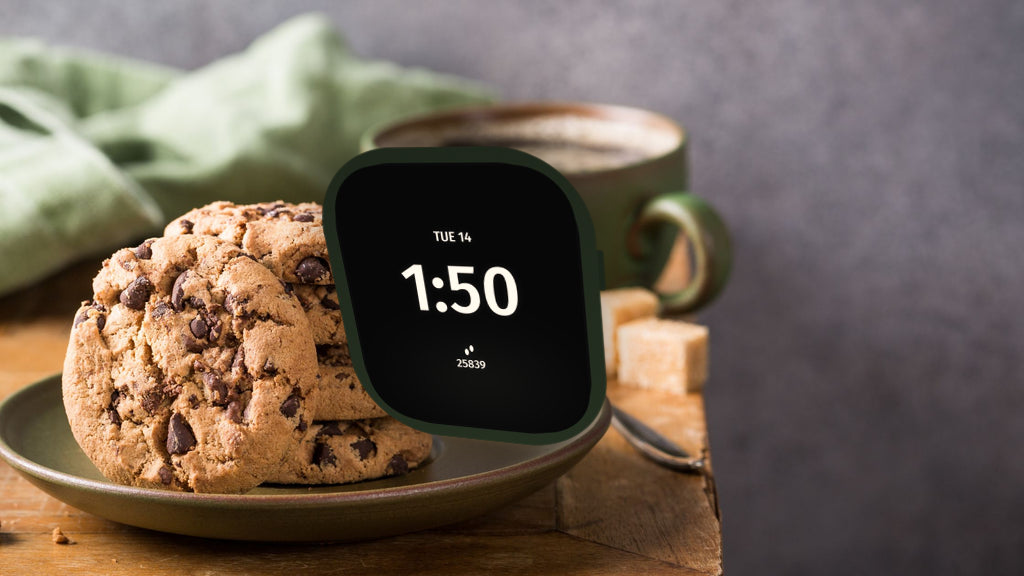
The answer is 1.50
